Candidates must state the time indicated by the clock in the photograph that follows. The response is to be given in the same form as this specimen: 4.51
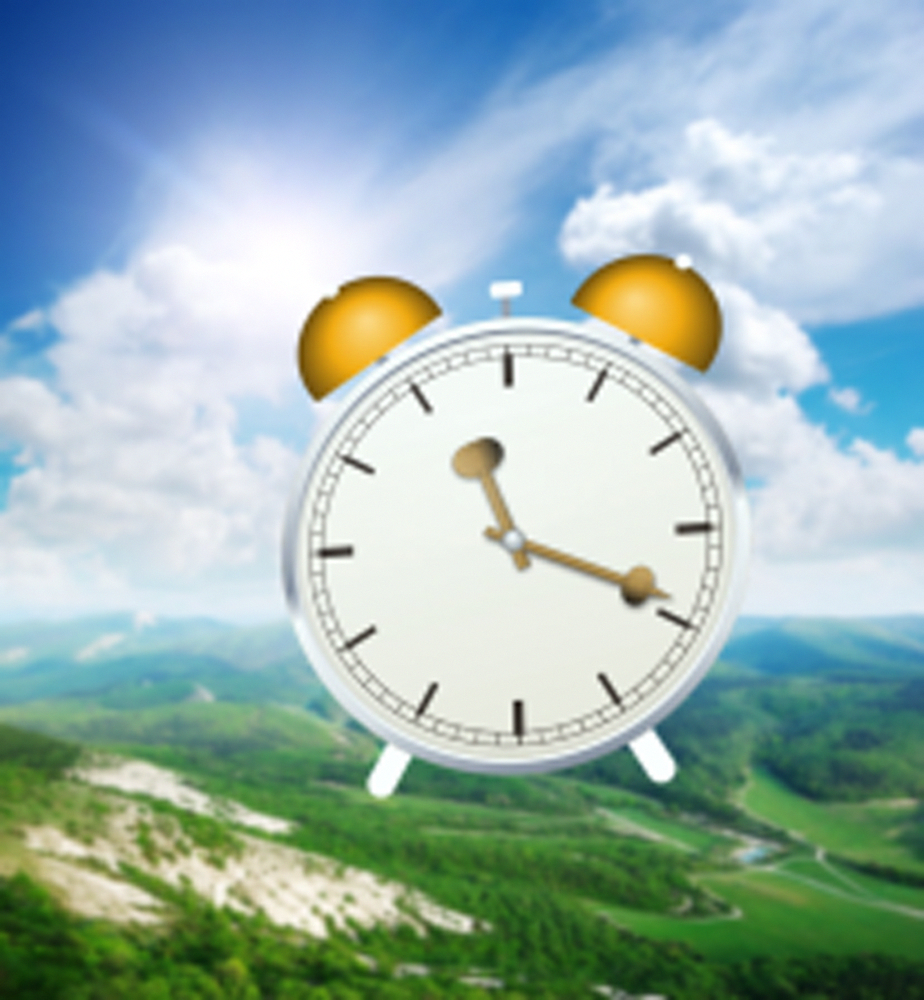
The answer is 11.19
